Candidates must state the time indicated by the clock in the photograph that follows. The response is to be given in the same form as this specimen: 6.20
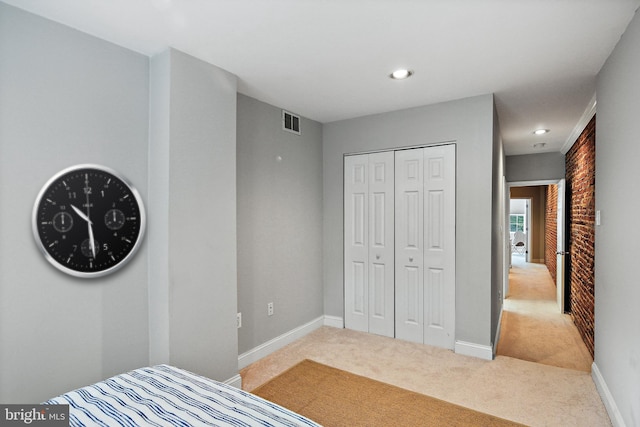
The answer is 10.29
